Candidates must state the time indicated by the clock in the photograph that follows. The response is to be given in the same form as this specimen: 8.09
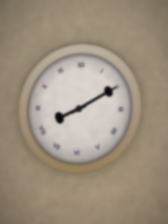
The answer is 8.10
